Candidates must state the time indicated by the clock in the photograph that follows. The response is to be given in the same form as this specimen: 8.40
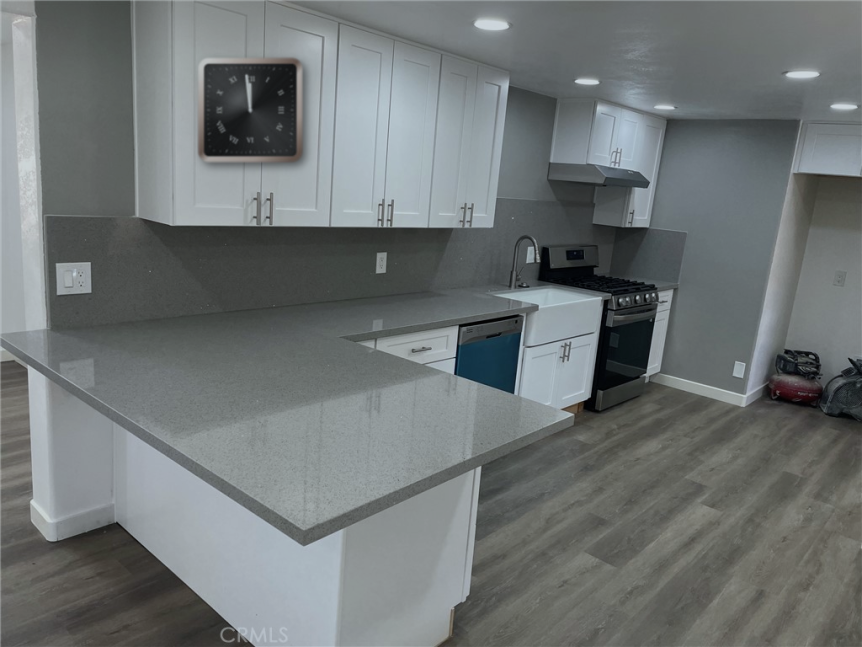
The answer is 11.59
